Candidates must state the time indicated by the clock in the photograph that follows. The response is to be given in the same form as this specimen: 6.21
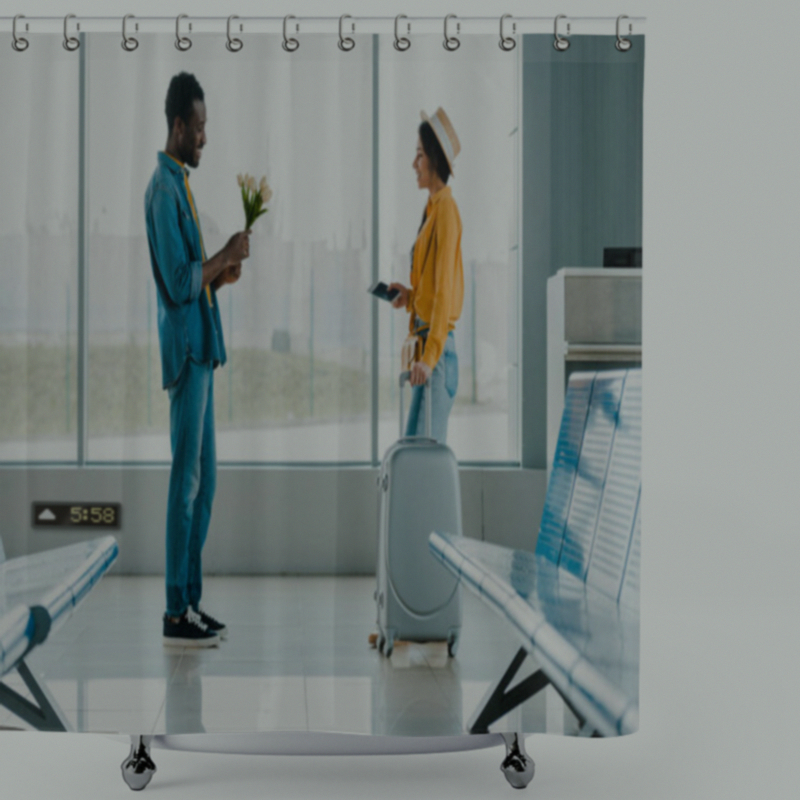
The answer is 5.58
